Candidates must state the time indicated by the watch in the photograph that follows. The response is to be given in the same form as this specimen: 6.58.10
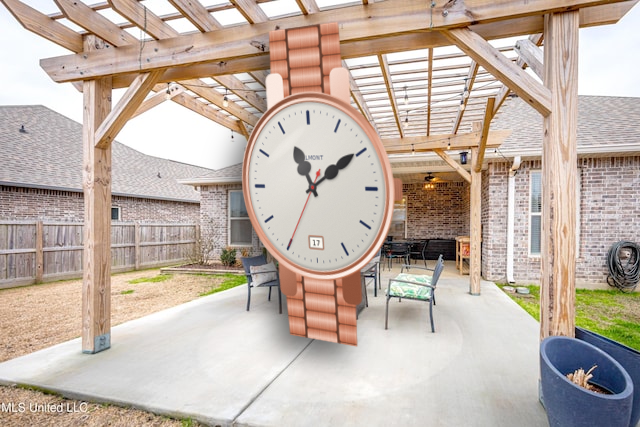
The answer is 11.09.35
